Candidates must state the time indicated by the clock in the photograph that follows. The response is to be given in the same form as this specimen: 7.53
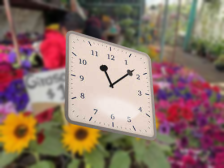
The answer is 11.08
